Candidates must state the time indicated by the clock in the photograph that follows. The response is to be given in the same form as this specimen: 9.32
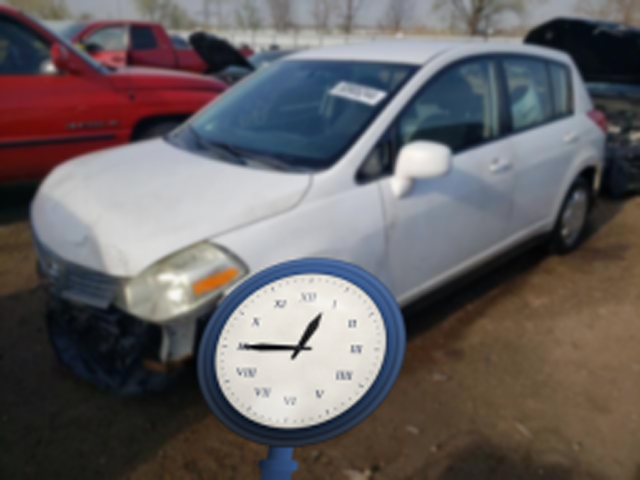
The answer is 12.45
